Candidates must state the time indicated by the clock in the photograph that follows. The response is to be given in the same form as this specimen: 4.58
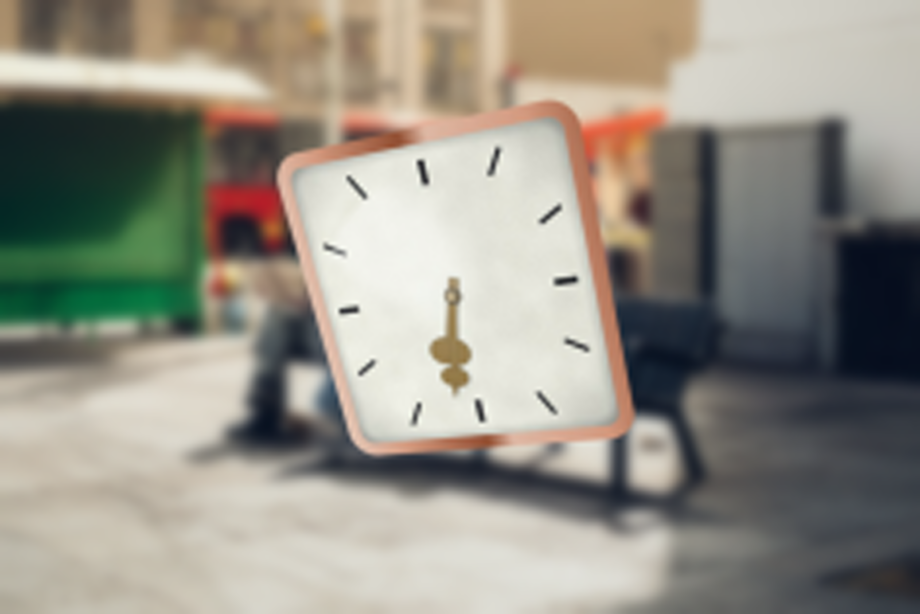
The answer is 6.32
